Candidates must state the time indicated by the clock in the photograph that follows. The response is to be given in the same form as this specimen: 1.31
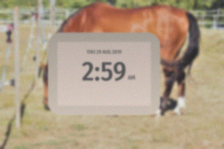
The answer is 2.59
